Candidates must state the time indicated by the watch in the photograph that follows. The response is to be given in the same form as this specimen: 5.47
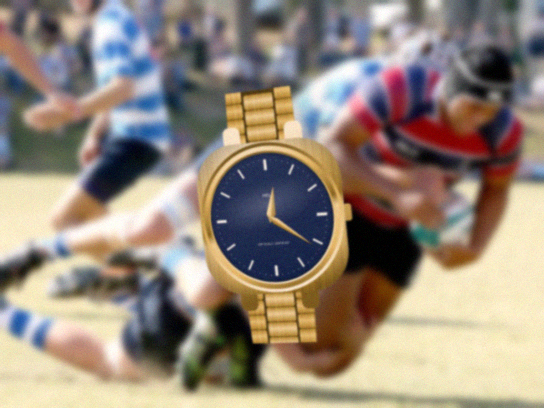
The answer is 12.21
